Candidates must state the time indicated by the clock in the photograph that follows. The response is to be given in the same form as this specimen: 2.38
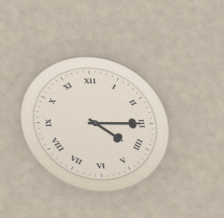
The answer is 4.15
